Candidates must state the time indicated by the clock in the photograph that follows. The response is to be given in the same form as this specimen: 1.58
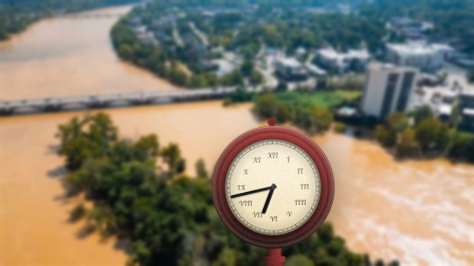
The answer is 6.43
